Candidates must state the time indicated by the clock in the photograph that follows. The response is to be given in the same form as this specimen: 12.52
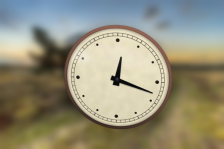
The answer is 12.18
